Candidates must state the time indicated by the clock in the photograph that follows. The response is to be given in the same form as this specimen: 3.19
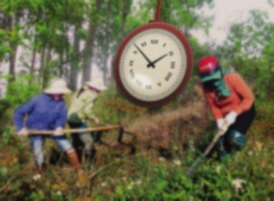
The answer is 1.52
